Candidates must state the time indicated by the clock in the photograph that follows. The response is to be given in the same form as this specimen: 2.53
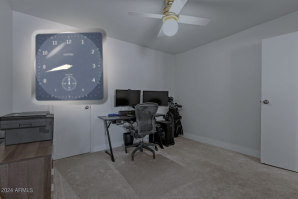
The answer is 8.43
